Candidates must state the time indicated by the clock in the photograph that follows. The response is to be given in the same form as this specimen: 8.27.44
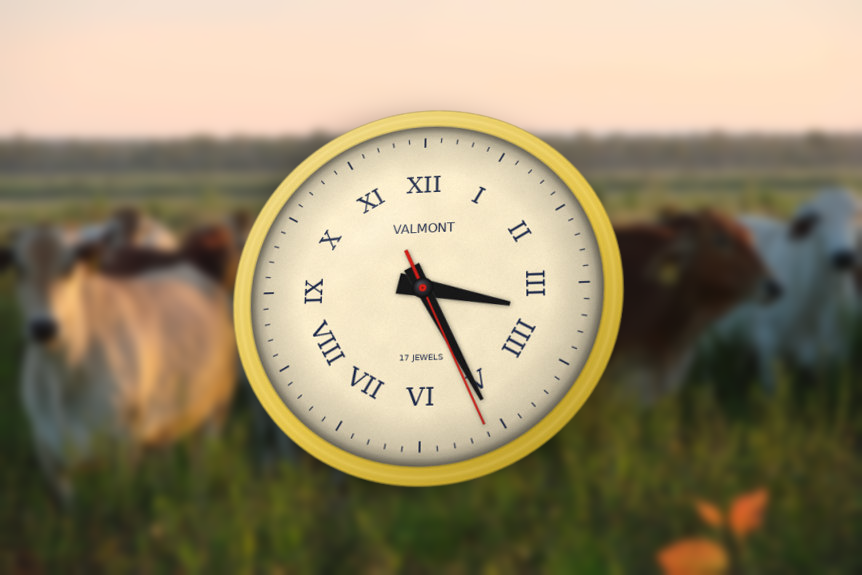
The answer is 3.25.26
